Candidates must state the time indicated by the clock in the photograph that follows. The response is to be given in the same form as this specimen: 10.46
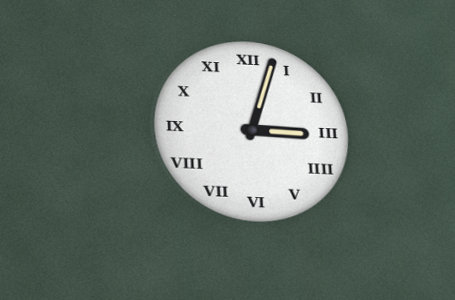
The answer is 3.03
